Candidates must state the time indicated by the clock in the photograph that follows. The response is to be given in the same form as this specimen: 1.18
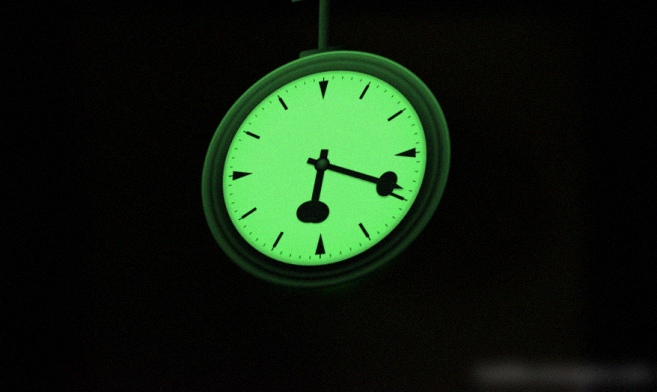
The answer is 6.19
